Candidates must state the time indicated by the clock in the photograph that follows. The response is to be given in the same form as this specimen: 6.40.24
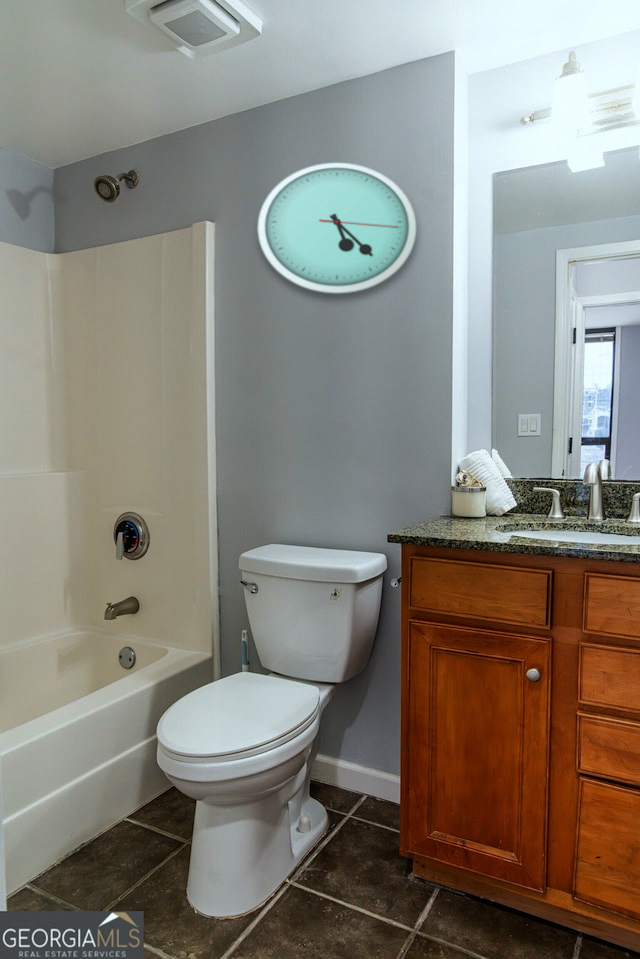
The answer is 5.23.16
